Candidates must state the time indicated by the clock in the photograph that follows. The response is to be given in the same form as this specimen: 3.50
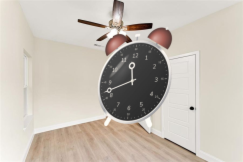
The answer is 11.42
